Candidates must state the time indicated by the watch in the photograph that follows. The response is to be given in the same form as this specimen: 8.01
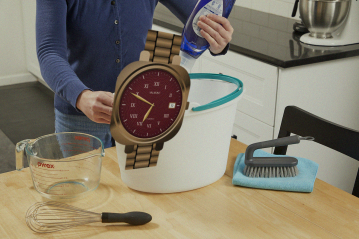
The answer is 6.49
